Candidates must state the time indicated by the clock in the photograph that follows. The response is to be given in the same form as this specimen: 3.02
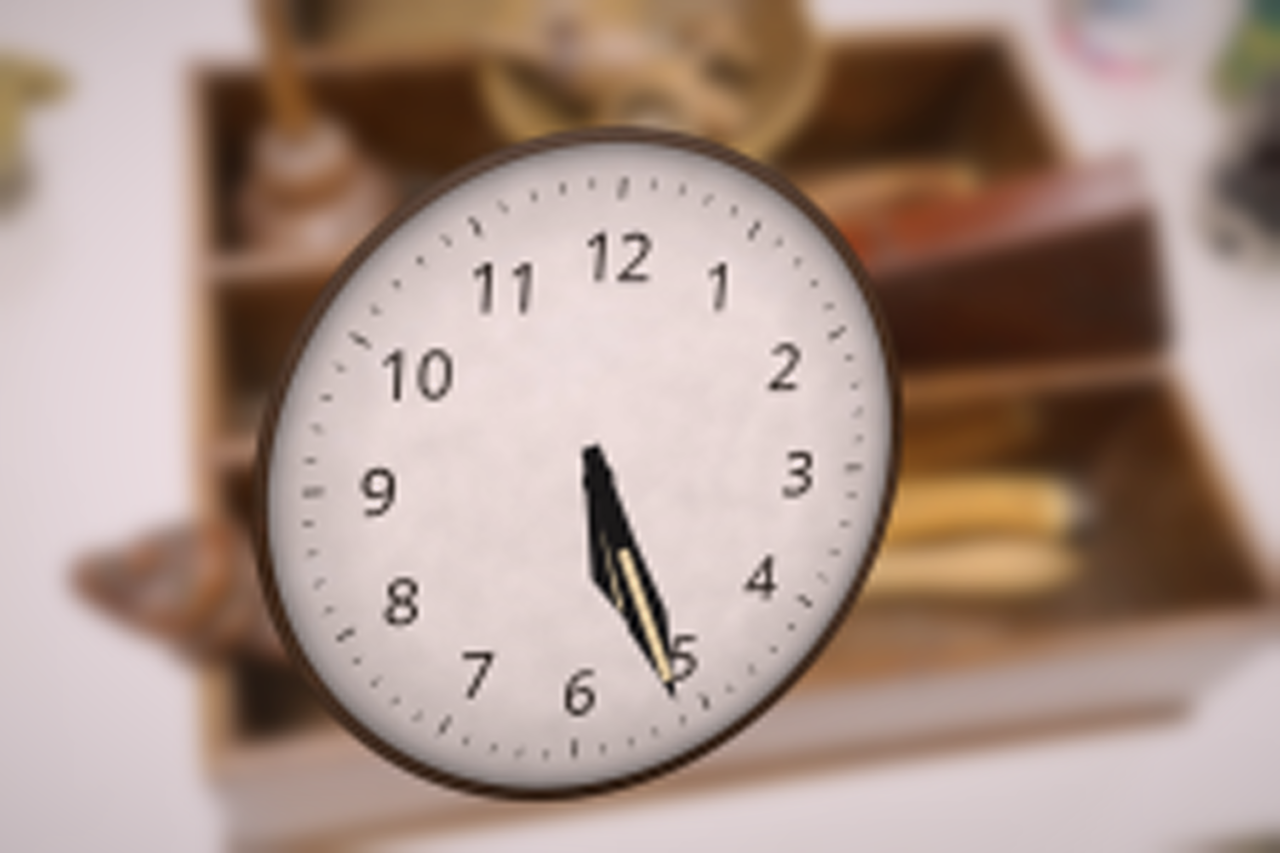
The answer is 5.26
